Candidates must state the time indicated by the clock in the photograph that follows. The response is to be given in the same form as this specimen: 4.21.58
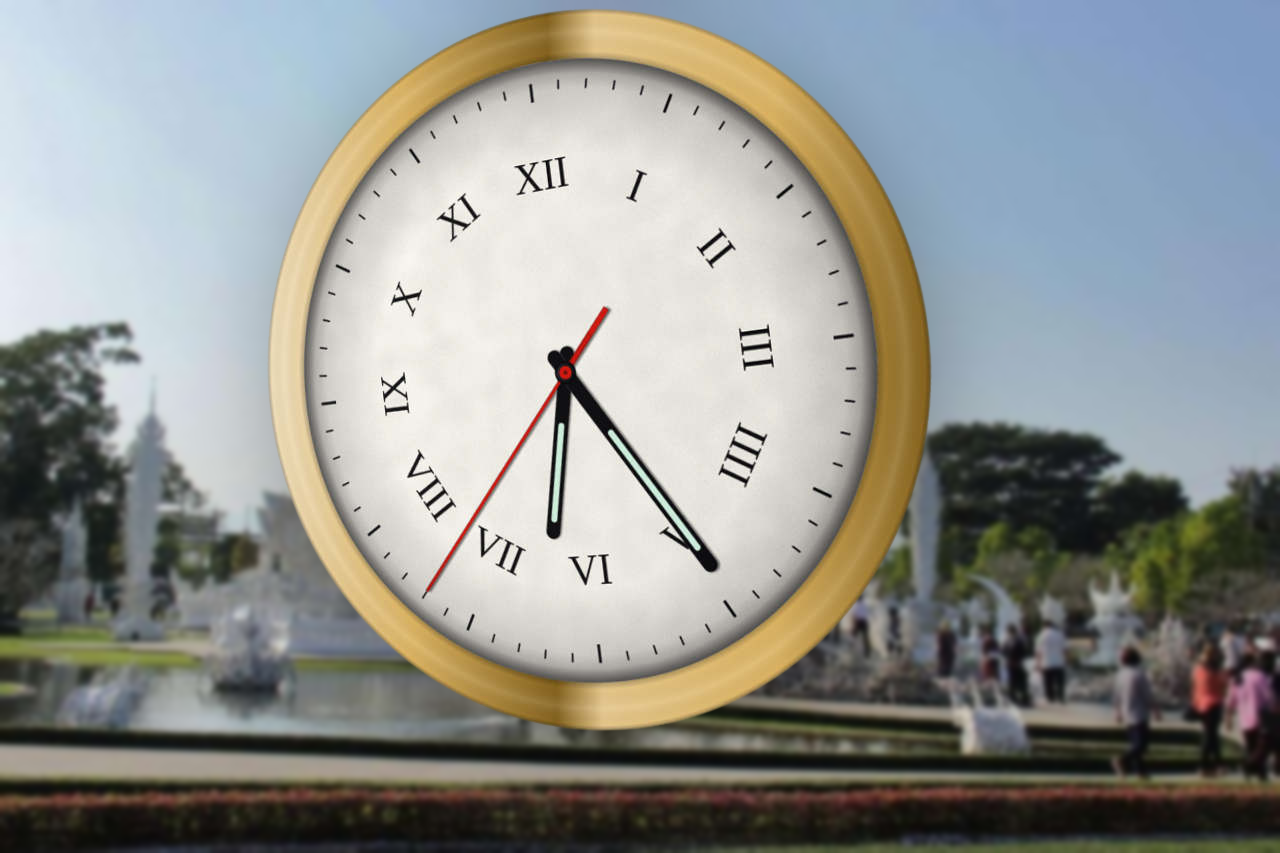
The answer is 6.24.37
